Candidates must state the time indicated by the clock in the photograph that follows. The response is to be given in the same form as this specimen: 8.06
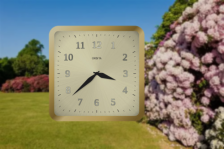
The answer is 3.38
